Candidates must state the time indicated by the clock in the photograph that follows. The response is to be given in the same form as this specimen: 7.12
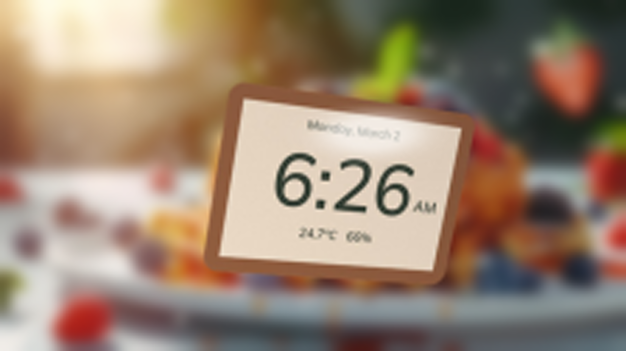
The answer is 6.26
